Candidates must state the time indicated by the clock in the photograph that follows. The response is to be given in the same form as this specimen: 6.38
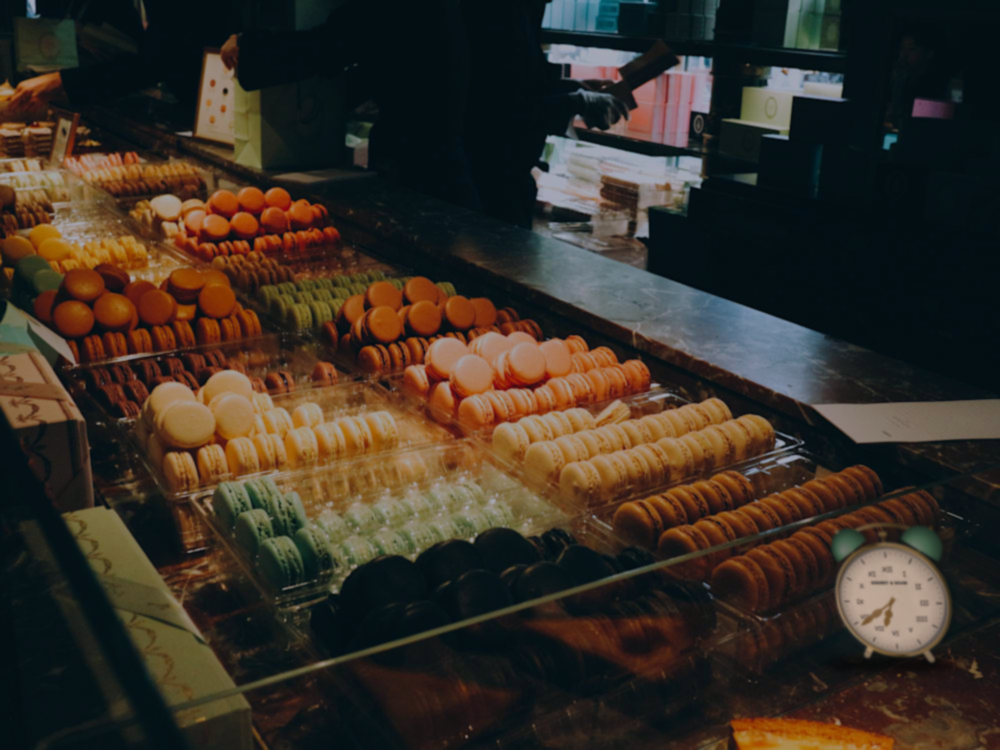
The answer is 6.39
